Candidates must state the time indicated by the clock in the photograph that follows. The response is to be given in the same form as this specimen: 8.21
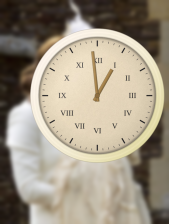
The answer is 12.59
